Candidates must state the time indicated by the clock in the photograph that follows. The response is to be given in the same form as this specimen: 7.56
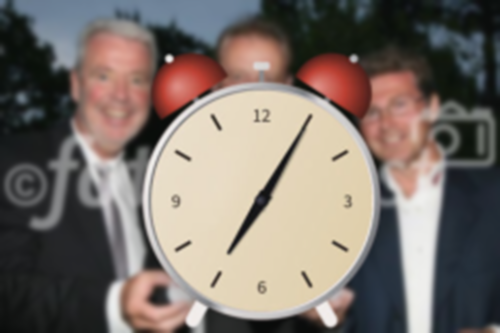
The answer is 7.05
